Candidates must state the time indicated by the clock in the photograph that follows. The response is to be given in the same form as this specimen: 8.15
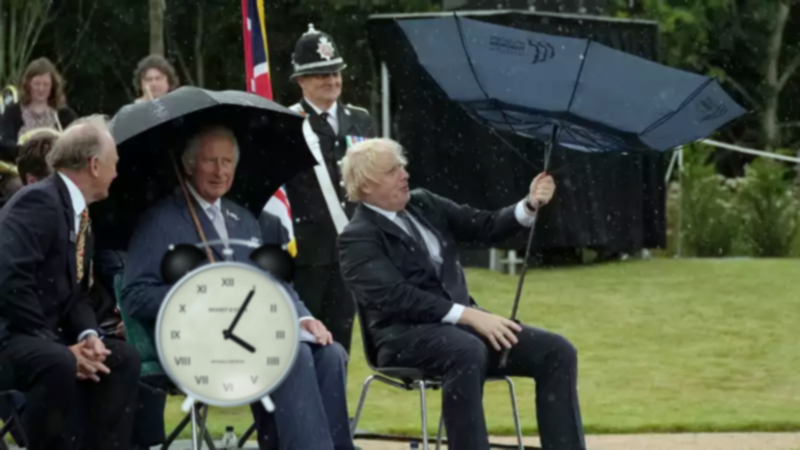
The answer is 4.05
